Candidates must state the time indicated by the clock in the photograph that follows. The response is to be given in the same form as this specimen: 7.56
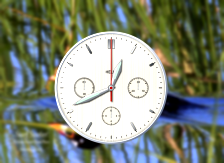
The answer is 12.41
